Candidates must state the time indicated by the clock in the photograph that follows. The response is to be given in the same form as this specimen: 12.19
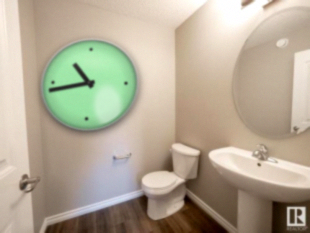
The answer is 10.43
